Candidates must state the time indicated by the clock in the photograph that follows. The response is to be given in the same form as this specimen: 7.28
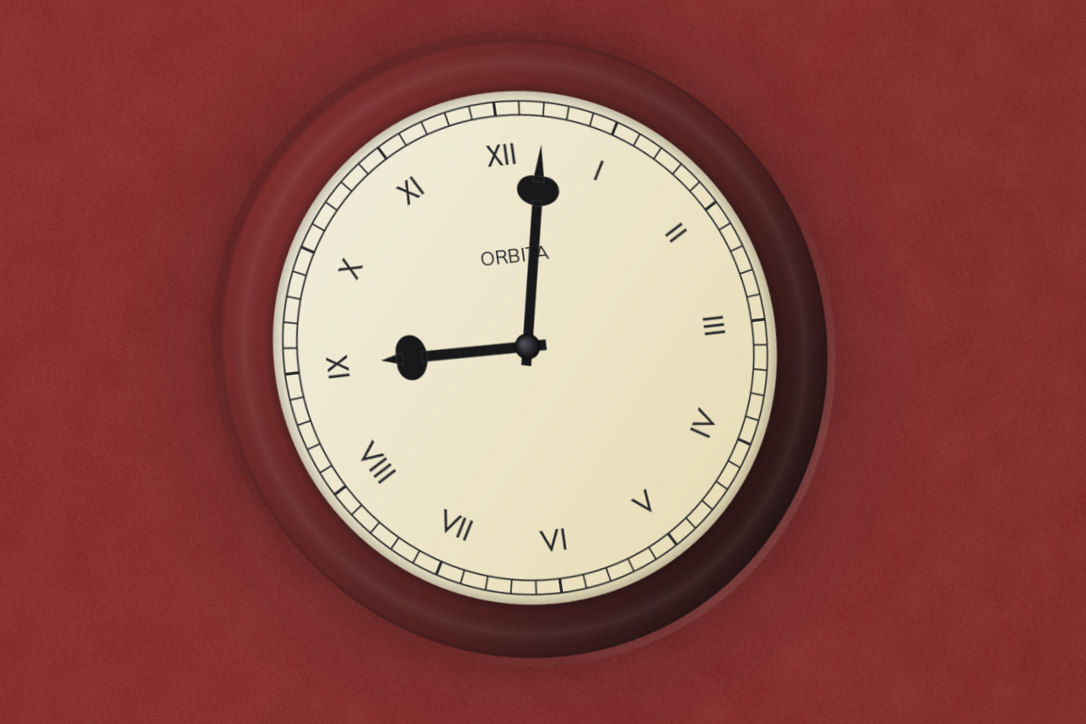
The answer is 9.02
